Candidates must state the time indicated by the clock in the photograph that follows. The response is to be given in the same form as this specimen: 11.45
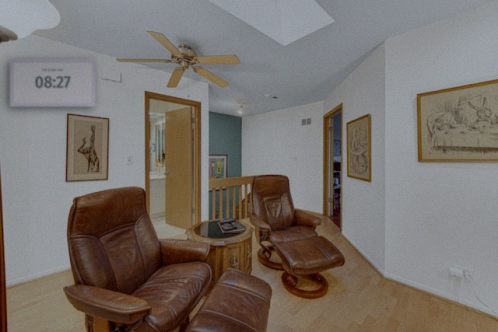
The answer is 8.27
